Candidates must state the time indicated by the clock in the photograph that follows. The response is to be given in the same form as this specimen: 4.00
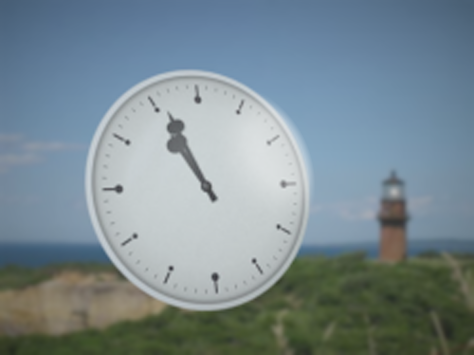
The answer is 10.56
